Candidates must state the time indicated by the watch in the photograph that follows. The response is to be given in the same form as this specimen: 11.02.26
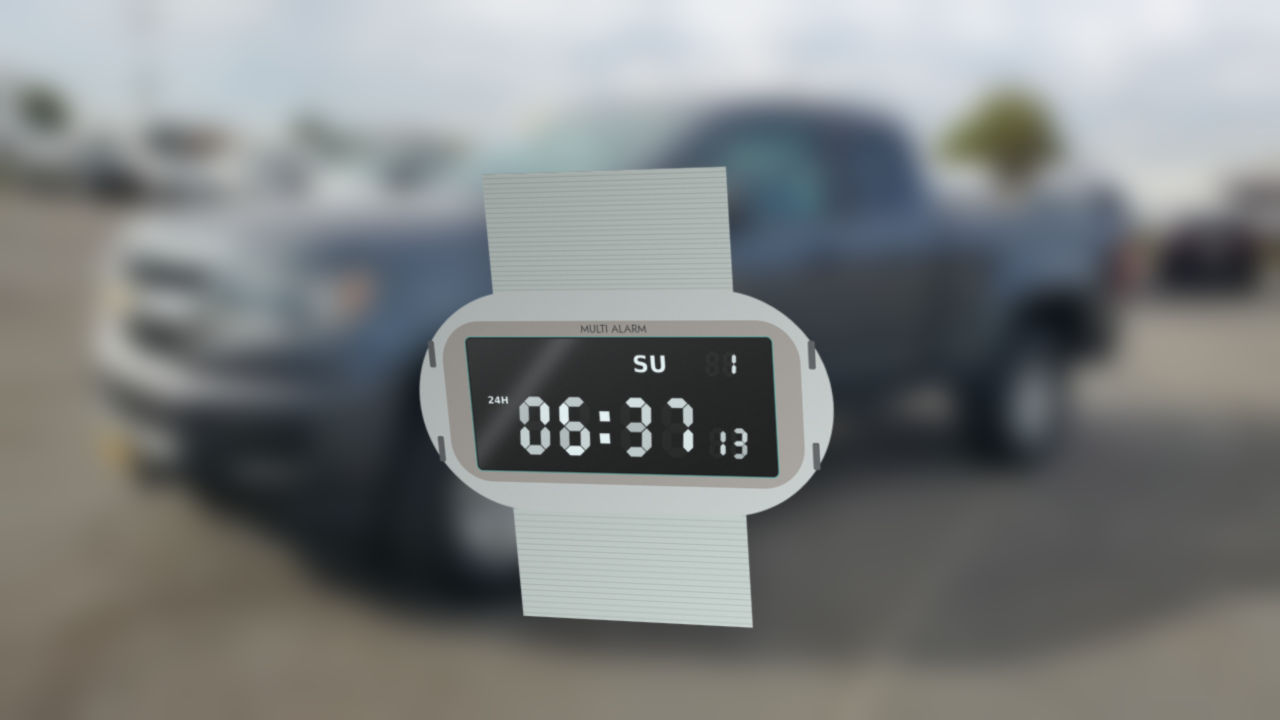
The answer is 6.37.13
